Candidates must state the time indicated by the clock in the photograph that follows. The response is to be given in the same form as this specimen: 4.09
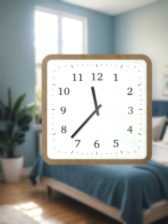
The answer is 11.37
